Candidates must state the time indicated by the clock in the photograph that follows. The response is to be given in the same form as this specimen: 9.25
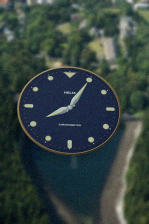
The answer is 8.05
